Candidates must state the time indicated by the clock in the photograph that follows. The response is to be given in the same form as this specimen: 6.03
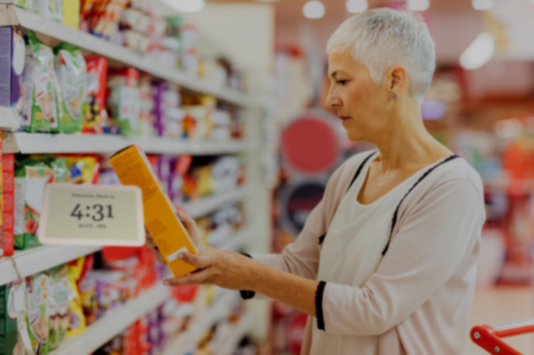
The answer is 4.31
